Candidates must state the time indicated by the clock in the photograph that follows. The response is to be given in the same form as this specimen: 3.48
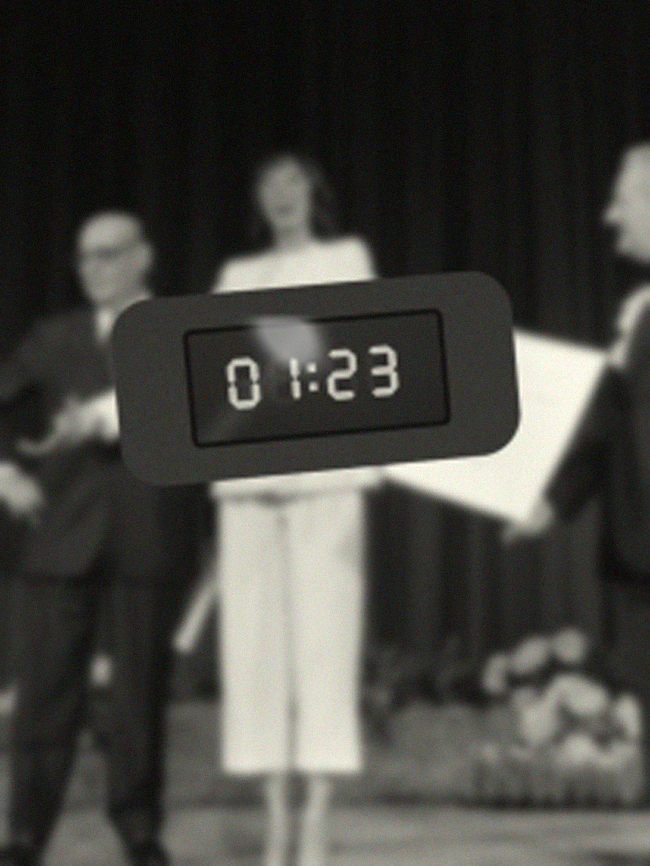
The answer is 1.23
